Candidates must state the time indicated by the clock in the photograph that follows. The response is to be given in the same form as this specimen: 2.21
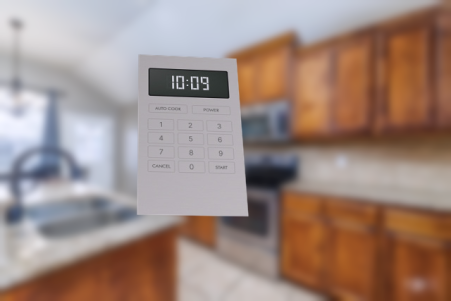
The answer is 10.09
